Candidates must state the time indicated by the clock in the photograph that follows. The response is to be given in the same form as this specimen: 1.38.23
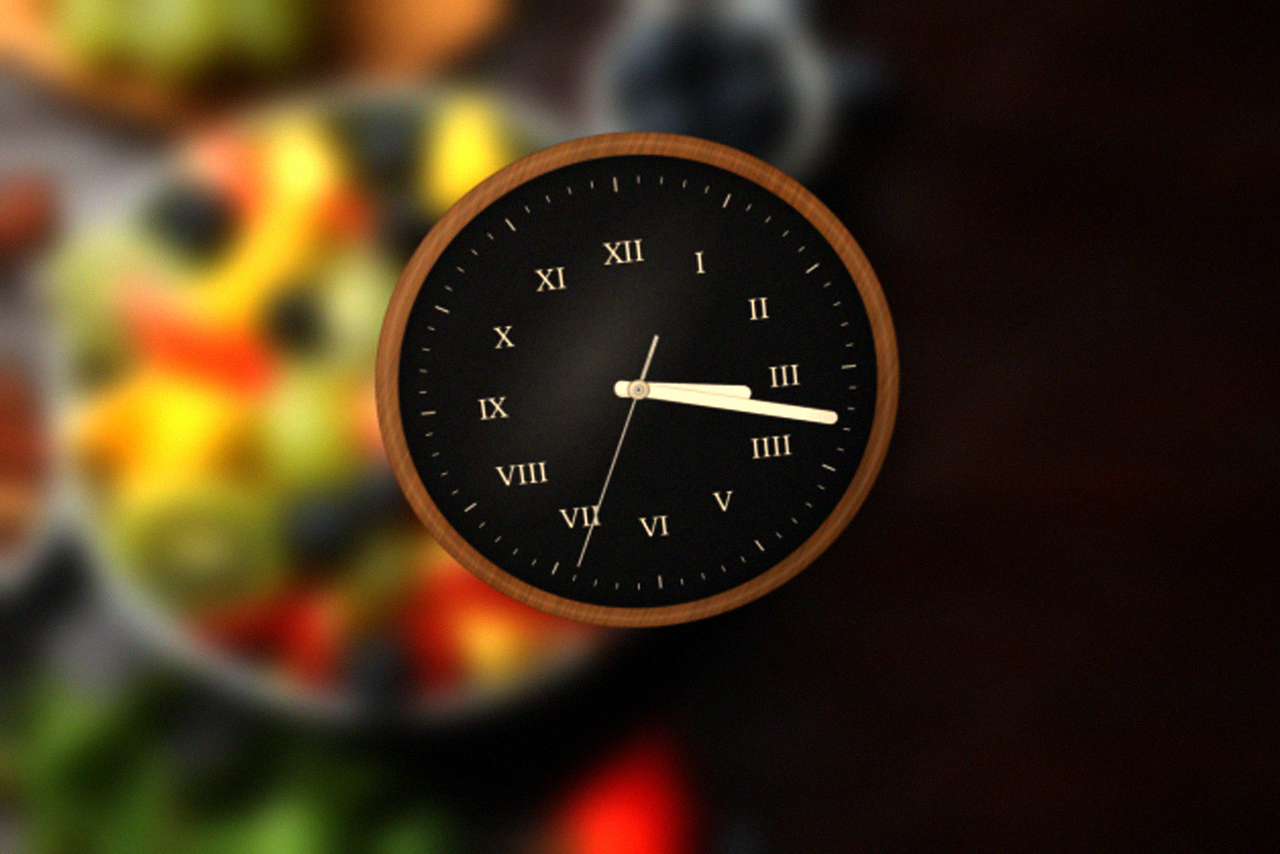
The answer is 3.17.34
